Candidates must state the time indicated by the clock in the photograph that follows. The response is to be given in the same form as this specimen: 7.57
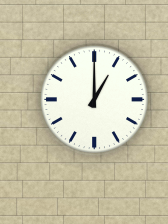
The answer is 1.00
